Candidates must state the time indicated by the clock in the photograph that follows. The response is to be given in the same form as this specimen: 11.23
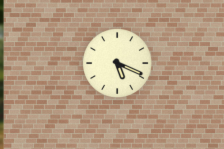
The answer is 5.19
